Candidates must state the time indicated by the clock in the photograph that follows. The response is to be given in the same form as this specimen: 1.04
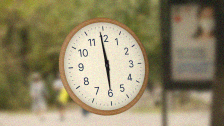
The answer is 5.59
